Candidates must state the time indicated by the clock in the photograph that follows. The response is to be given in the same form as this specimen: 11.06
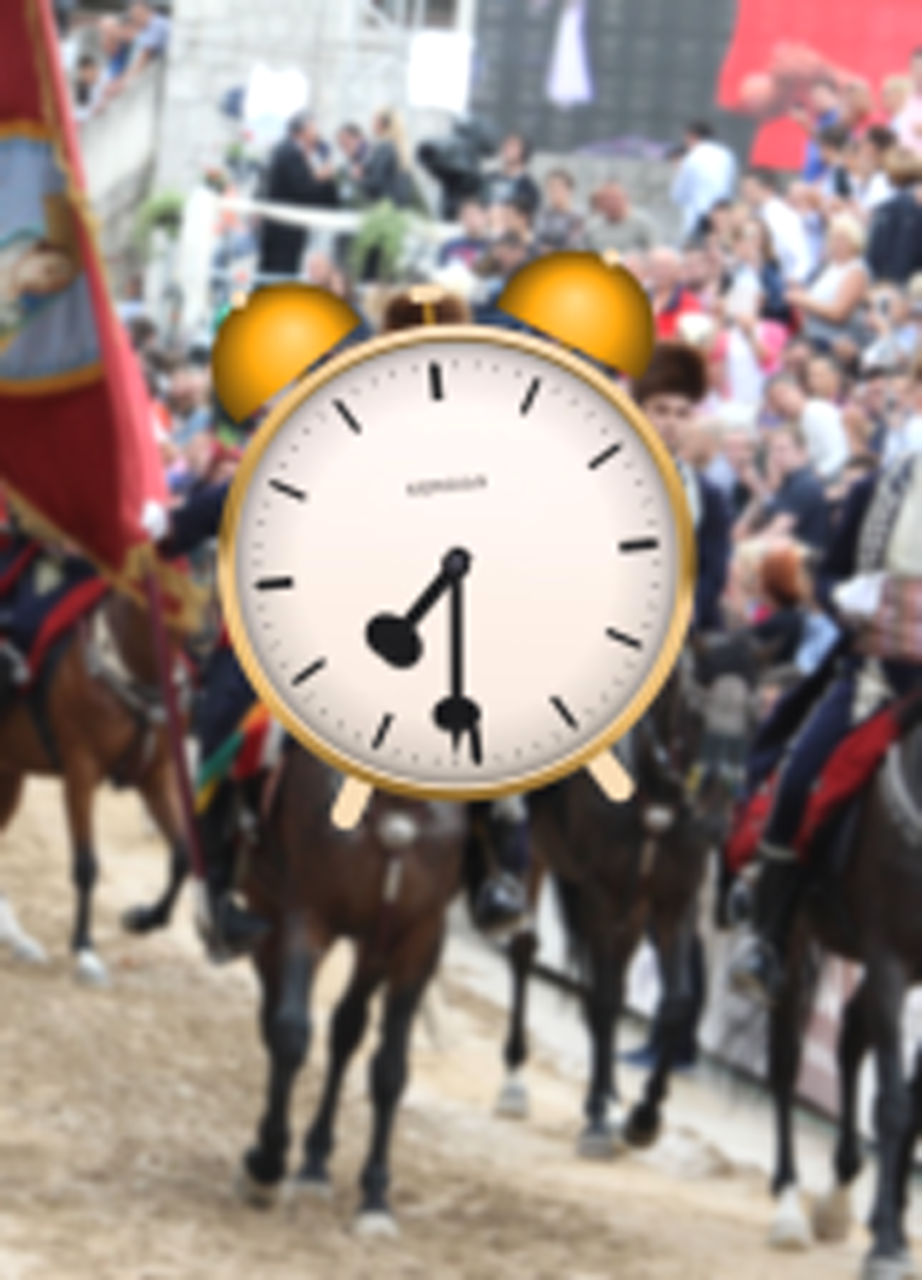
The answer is 7.31
